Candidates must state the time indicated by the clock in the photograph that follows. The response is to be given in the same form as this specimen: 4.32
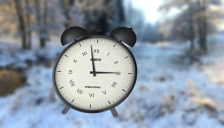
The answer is 2.58
